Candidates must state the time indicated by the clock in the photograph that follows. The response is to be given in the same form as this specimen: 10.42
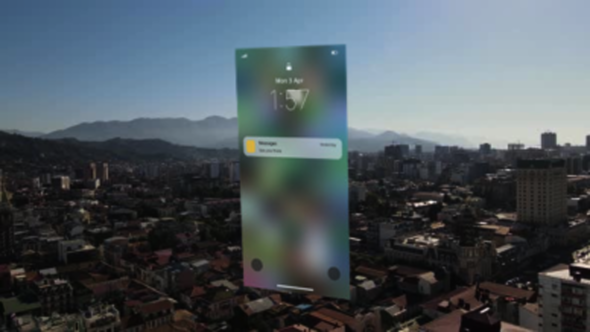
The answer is 1.57
